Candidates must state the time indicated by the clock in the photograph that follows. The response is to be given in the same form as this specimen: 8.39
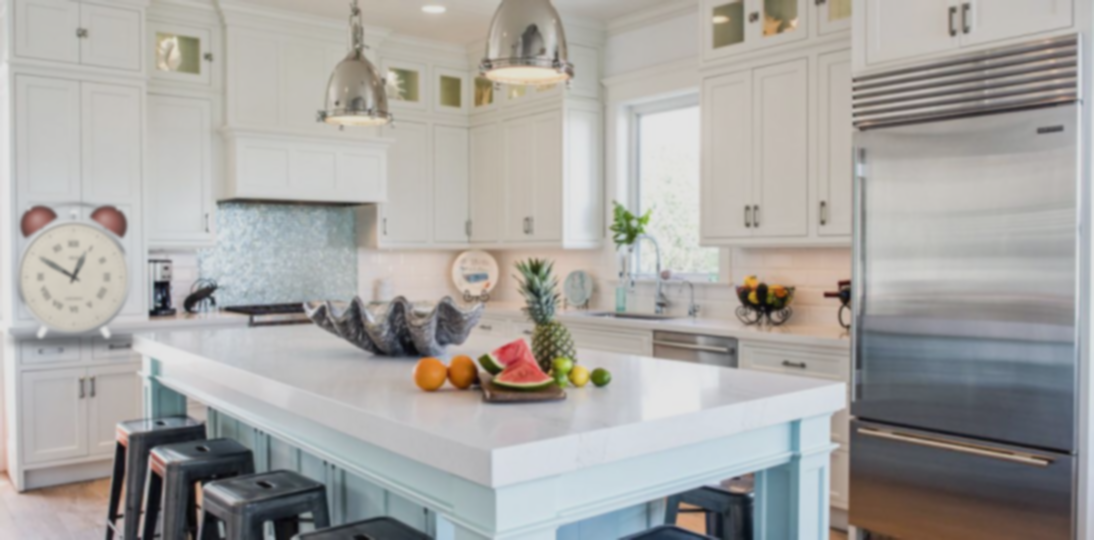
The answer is 12.50
